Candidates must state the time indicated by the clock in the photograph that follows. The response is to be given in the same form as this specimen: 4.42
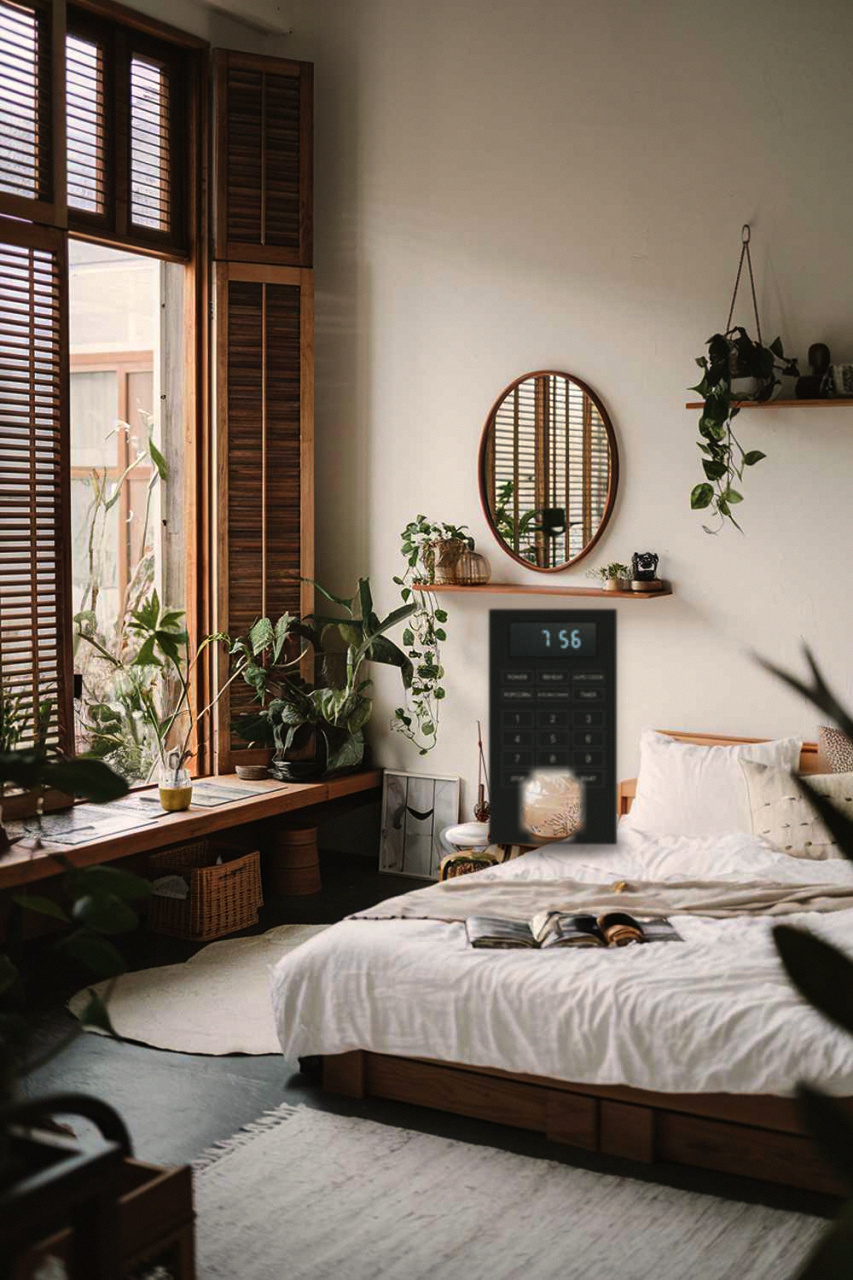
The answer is 7.56
